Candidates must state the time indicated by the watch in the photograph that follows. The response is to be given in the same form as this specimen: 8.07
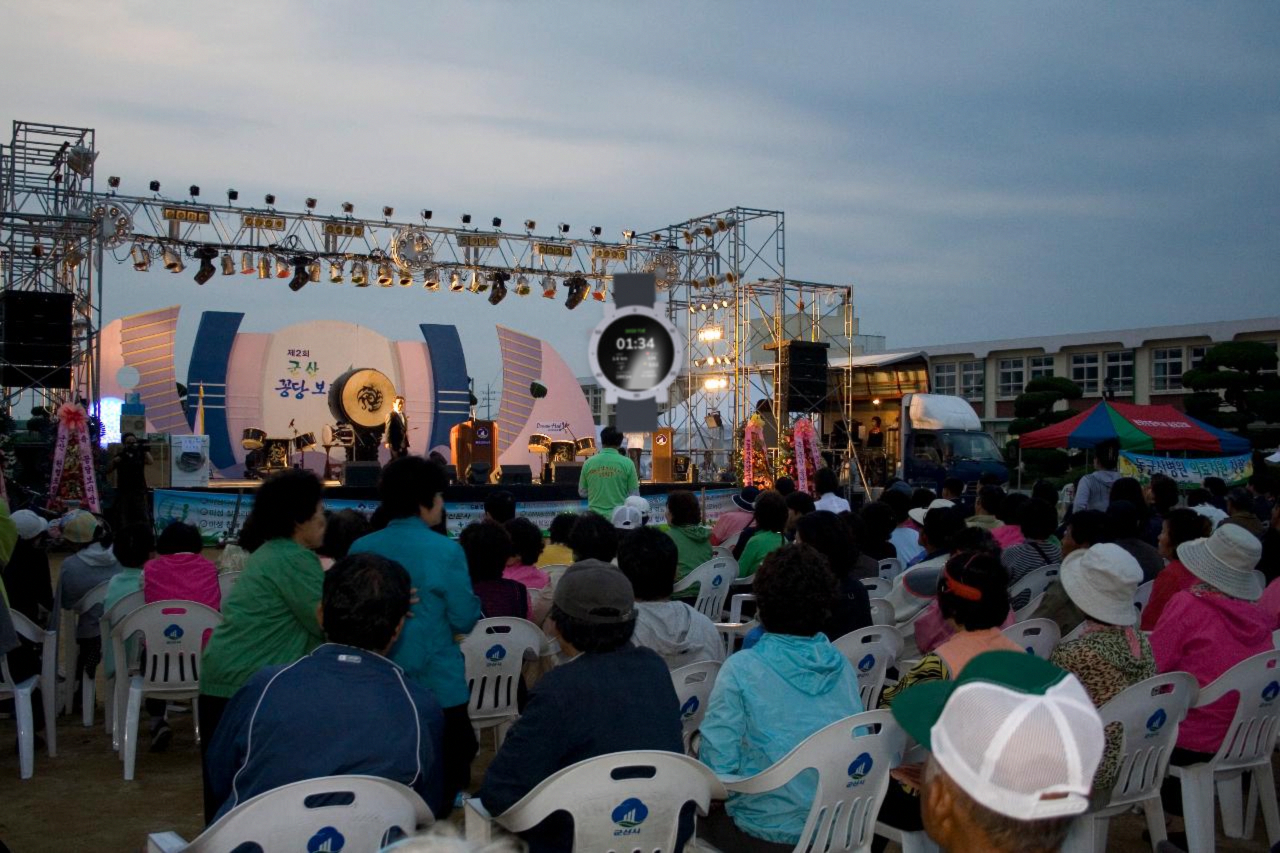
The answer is 1.34
